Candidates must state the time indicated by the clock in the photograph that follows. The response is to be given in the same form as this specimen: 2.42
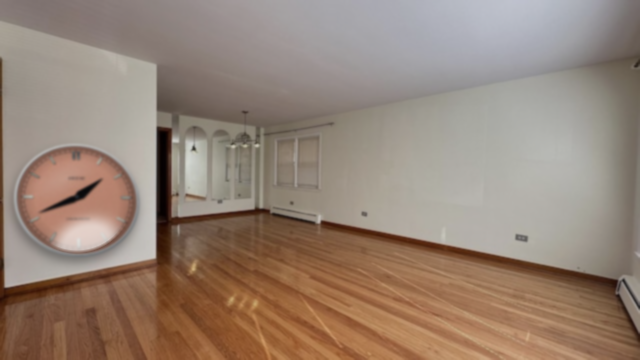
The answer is 1.41
